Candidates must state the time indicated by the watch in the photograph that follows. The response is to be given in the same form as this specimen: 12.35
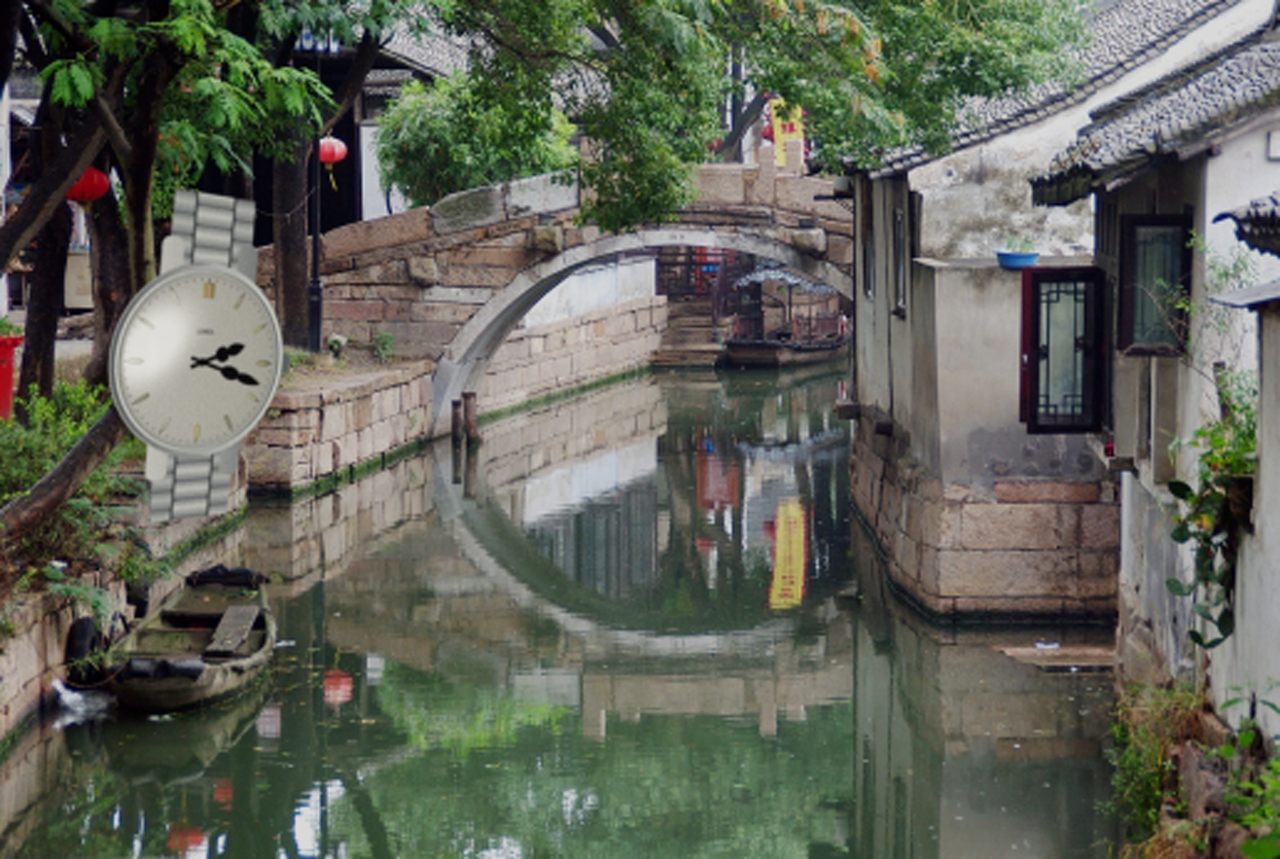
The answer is 2.18
